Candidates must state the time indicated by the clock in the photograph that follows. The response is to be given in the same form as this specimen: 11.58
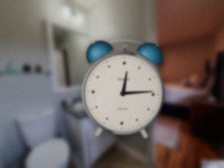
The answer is 12.14
